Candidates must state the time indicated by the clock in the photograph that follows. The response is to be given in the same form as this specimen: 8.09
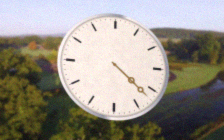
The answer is 4.22
